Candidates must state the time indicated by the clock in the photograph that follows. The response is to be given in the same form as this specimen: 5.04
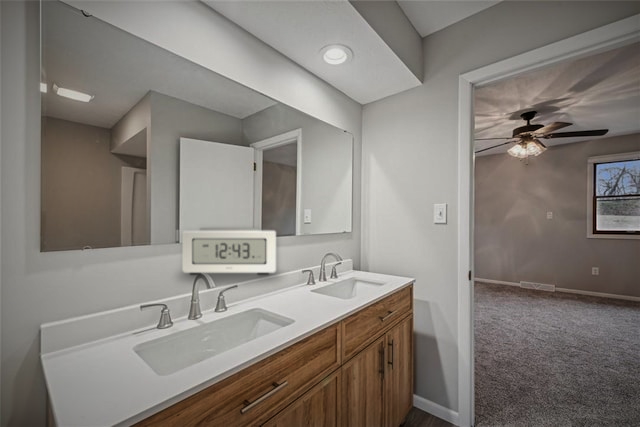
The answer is 12.43
